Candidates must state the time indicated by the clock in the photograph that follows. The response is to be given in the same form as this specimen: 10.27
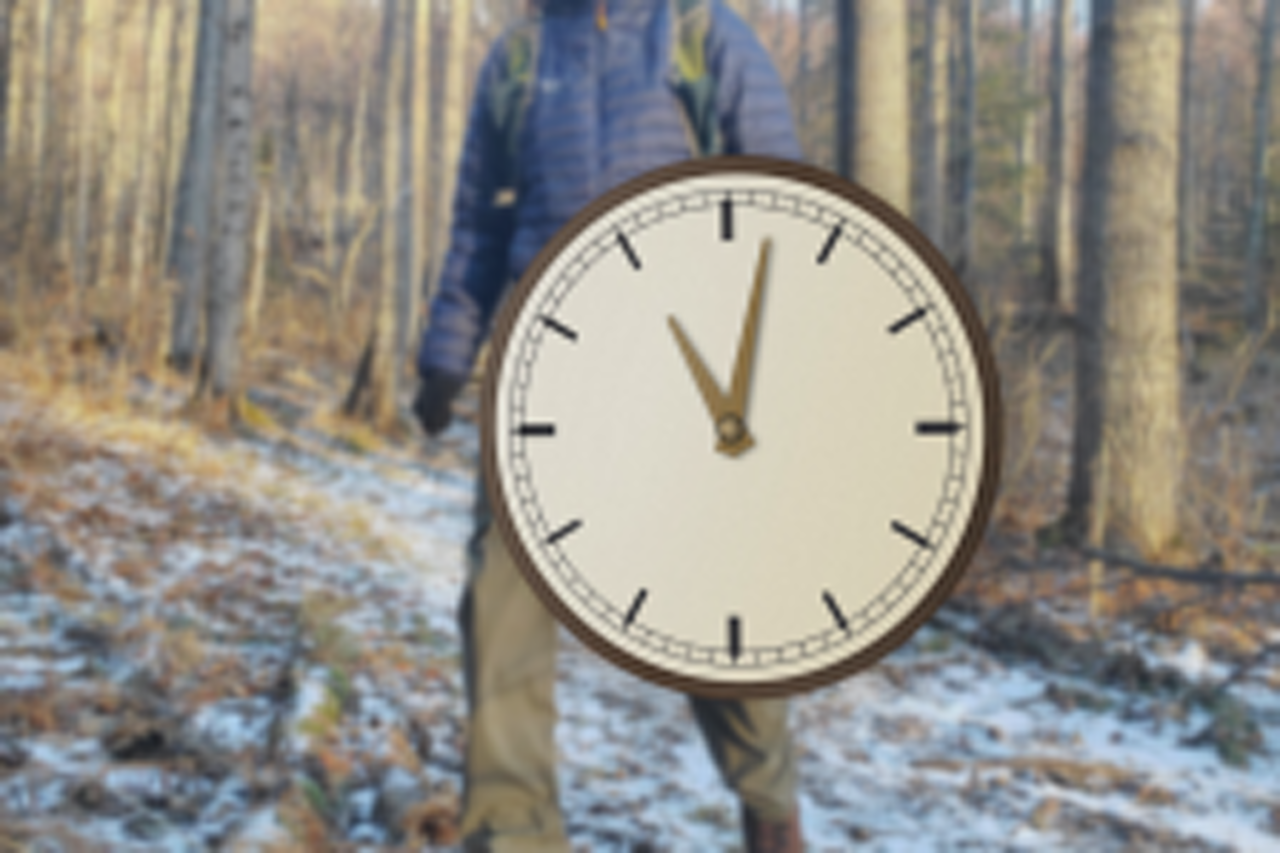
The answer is 11.02
